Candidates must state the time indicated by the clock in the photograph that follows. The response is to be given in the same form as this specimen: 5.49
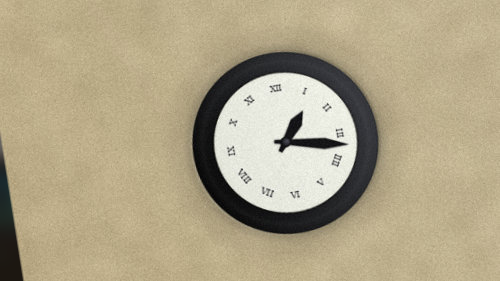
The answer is 1.17
